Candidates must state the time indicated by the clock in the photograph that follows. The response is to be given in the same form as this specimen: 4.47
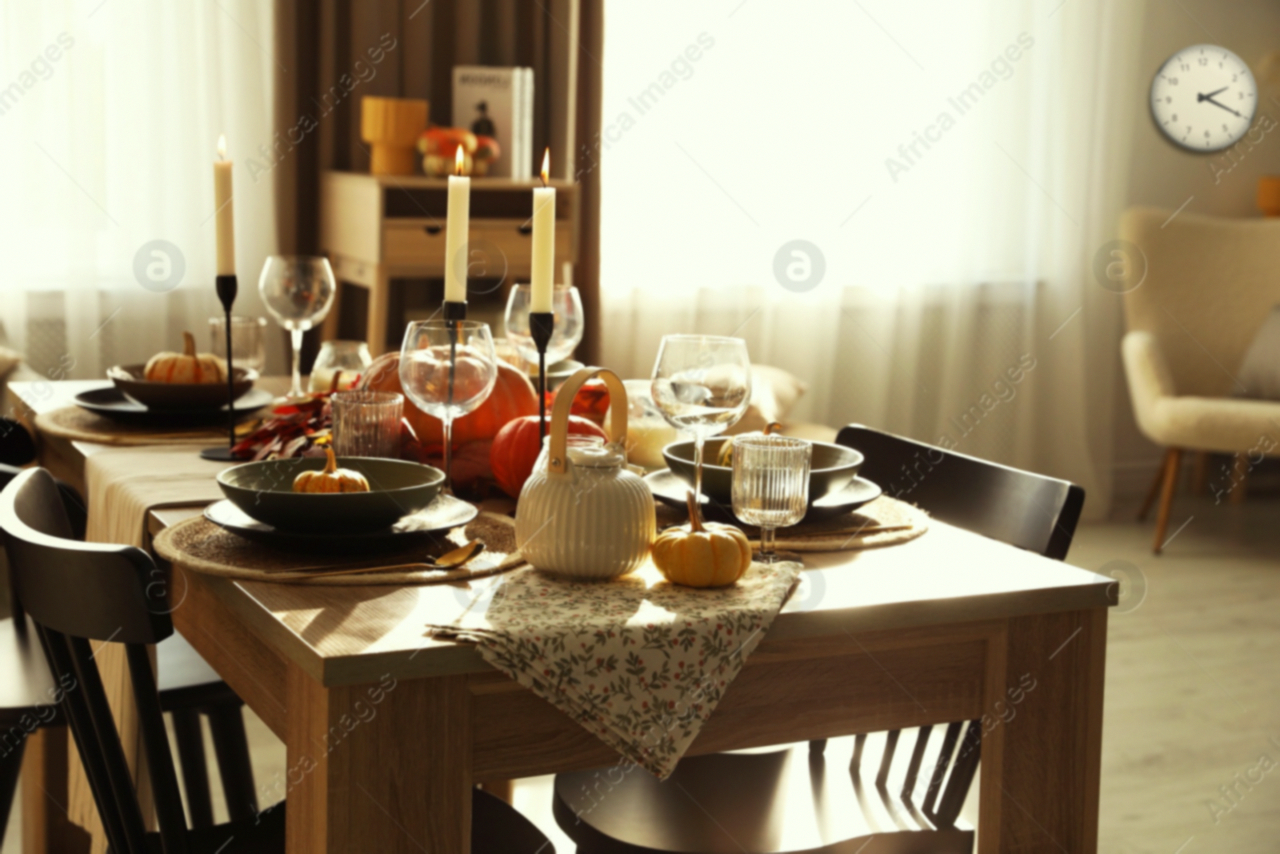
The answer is 2.20
